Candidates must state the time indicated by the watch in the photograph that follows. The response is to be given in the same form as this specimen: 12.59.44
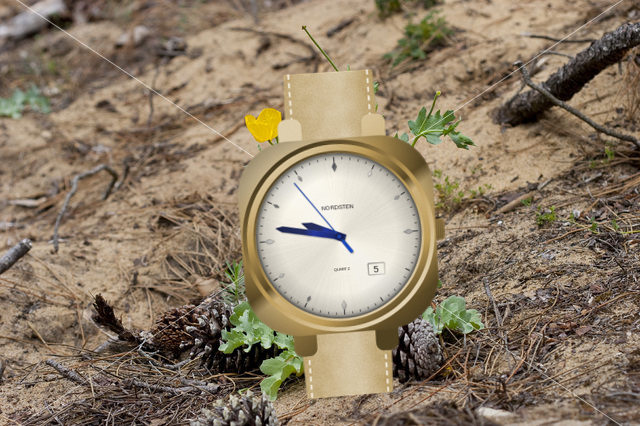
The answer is 9.46.54
